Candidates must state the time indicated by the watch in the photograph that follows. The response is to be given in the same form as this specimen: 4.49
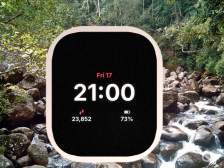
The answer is 21.00
